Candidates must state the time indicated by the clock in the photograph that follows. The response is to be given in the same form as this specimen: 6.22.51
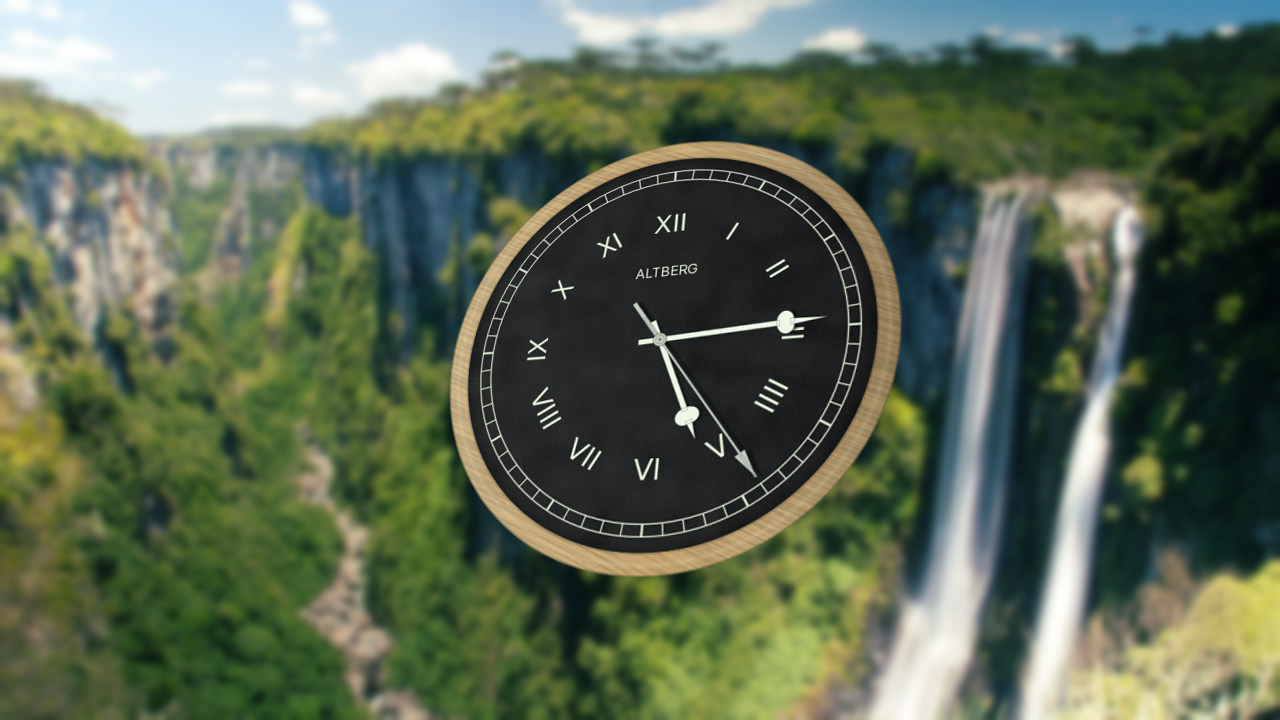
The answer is 5.14.24
